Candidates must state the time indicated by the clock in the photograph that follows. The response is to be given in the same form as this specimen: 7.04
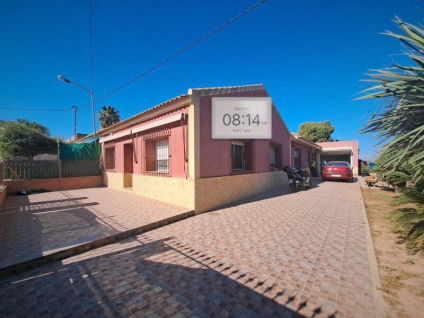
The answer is 8.14
